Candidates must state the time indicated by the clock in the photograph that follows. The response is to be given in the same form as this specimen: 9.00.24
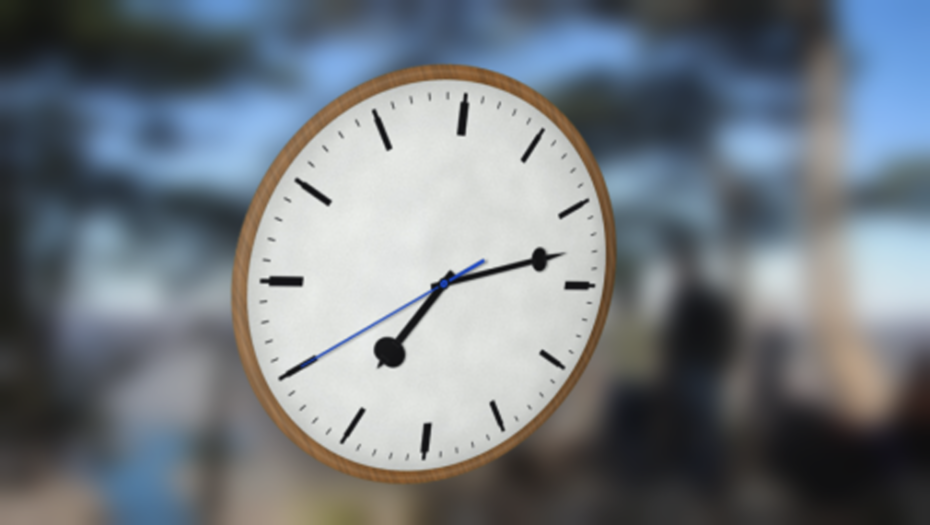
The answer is 7.12.40
